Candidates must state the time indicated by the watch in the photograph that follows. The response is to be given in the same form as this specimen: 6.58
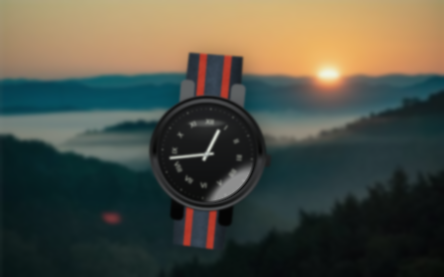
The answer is 12.43
